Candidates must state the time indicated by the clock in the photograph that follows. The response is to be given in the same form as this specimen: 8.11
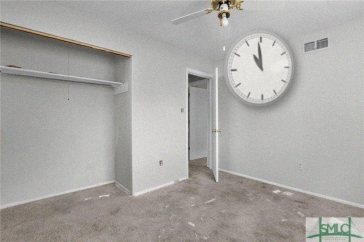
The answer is 10.59
